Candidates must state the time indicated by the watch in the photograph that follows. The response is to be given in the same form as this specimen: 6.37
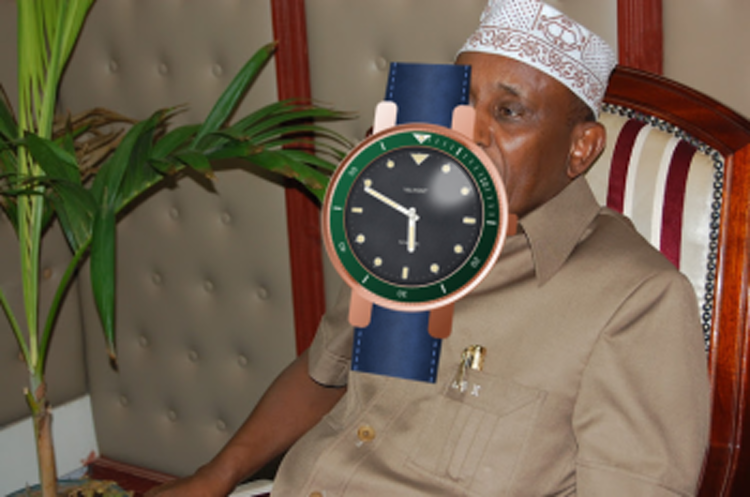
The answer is 5.49
